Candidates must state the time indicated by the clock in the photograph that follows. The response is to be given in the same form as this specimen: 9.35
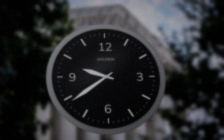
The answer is 9.39
